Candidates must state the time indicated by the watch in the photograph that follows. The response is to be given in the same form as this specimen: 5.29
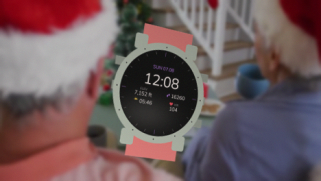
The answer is 12.08
